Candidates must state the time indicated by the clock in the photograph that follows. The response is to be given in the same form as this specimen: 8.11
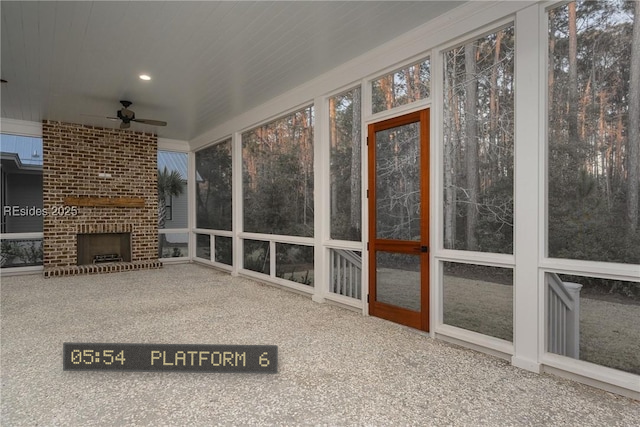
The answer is 5.54
